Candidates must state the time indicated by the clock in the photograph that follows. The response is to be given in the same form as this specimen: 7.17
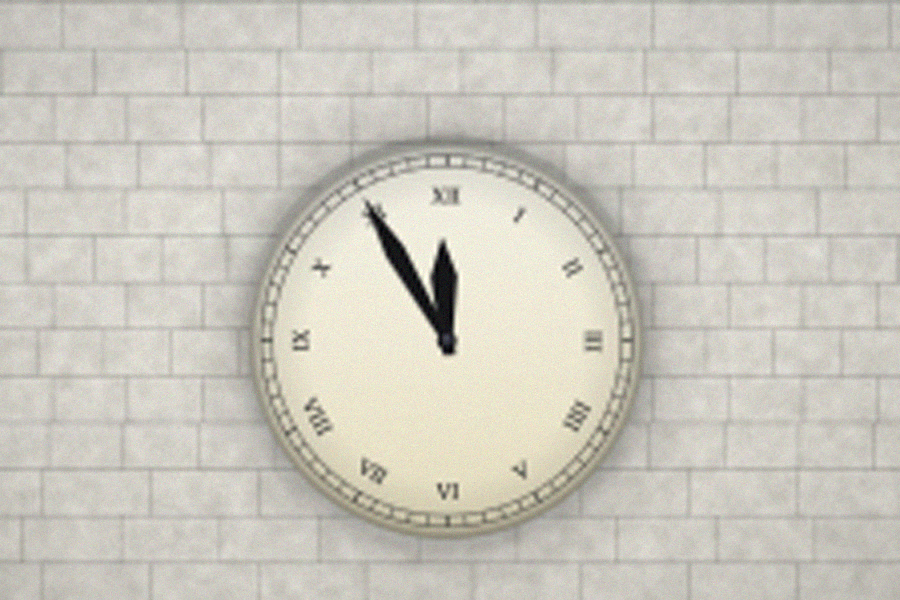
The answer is 11.55
